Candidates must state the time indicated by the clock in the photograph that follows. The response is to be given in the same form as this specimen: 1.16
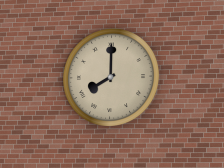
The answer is 8.00
